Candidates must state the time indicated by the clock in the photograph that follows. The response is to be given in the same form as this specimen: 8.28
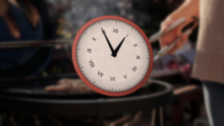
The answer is 12.55
